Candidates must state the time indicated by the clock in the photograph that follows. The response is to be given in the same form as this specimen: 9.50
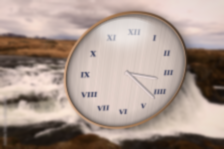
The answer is 3.22
